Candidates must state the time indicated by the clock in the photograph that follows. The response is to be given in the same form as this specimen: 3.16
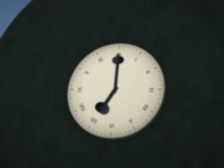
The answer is 7.00
